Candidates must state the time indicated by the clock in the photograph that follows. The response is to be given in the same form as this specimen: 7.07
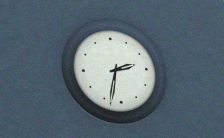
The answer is 2.33
